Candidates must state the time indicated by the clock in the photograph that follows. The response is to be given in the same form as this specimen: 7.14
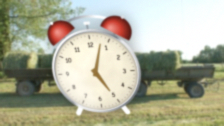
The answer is 5.03
